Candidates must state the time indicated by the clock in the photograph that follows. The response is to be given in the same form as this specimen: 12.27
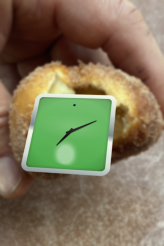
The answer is 7.10
